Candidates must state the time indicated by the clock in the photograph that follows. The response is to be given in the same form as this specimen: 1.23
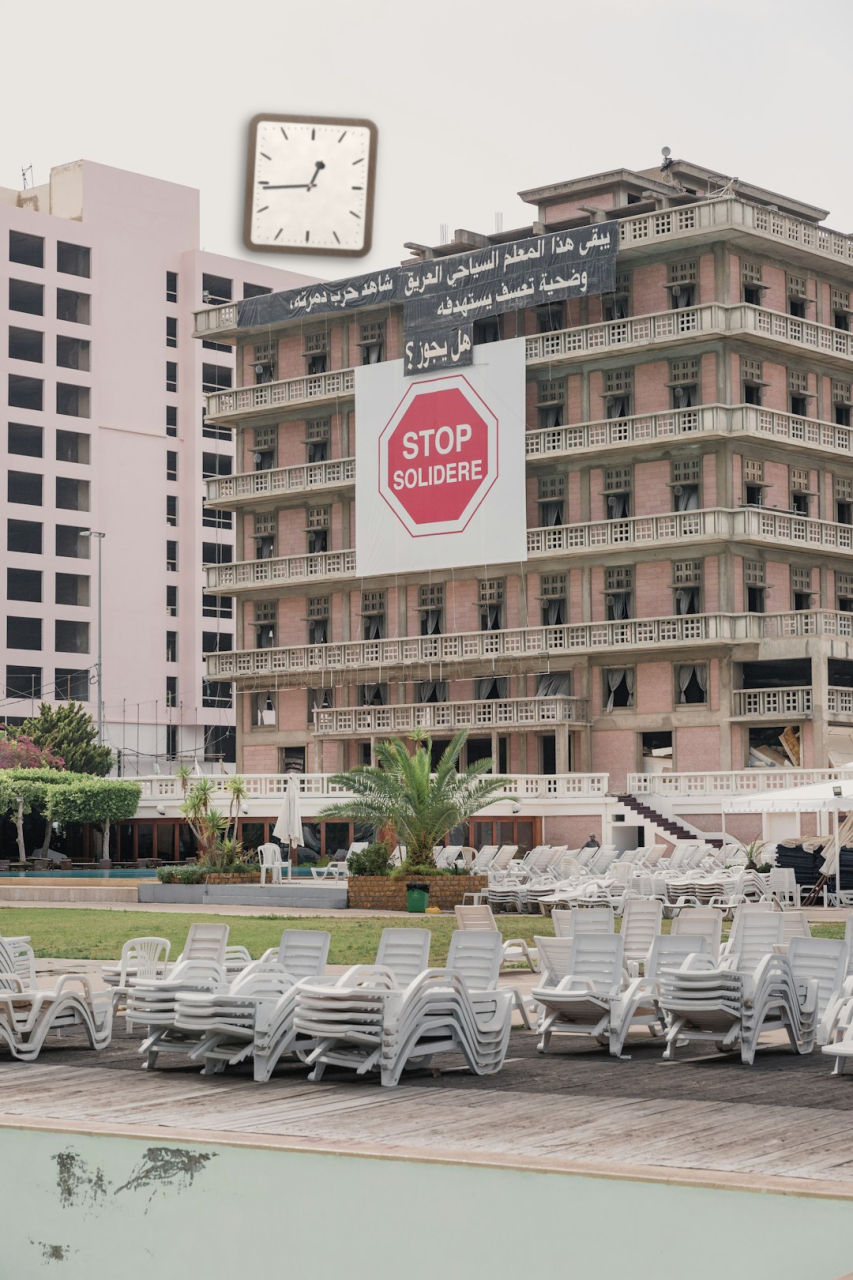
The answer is 12.44
